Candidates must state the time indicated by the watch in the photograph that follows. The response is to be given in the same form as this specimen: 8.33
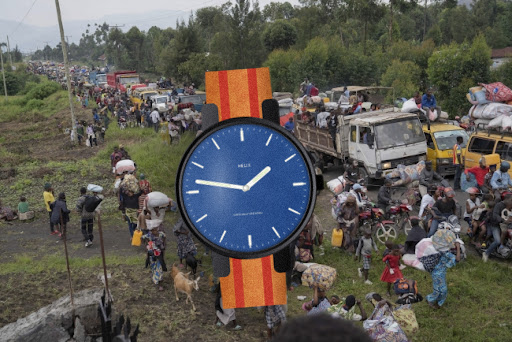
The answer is 1.47
